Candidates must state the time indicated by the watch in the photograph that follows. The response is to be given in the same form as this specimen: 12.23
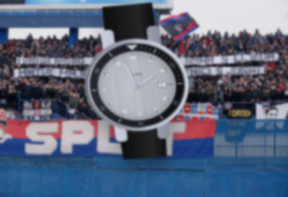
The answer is 1.57
